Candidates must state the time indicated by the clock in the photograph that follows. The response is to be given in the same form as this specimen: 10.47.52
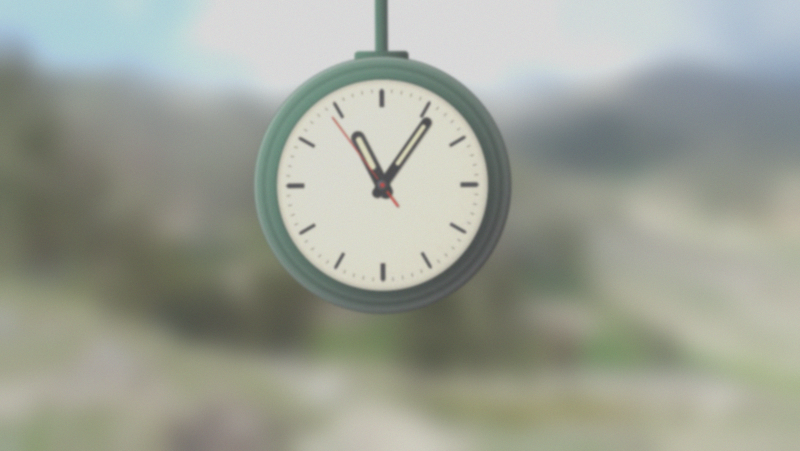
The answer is 11.05.54
